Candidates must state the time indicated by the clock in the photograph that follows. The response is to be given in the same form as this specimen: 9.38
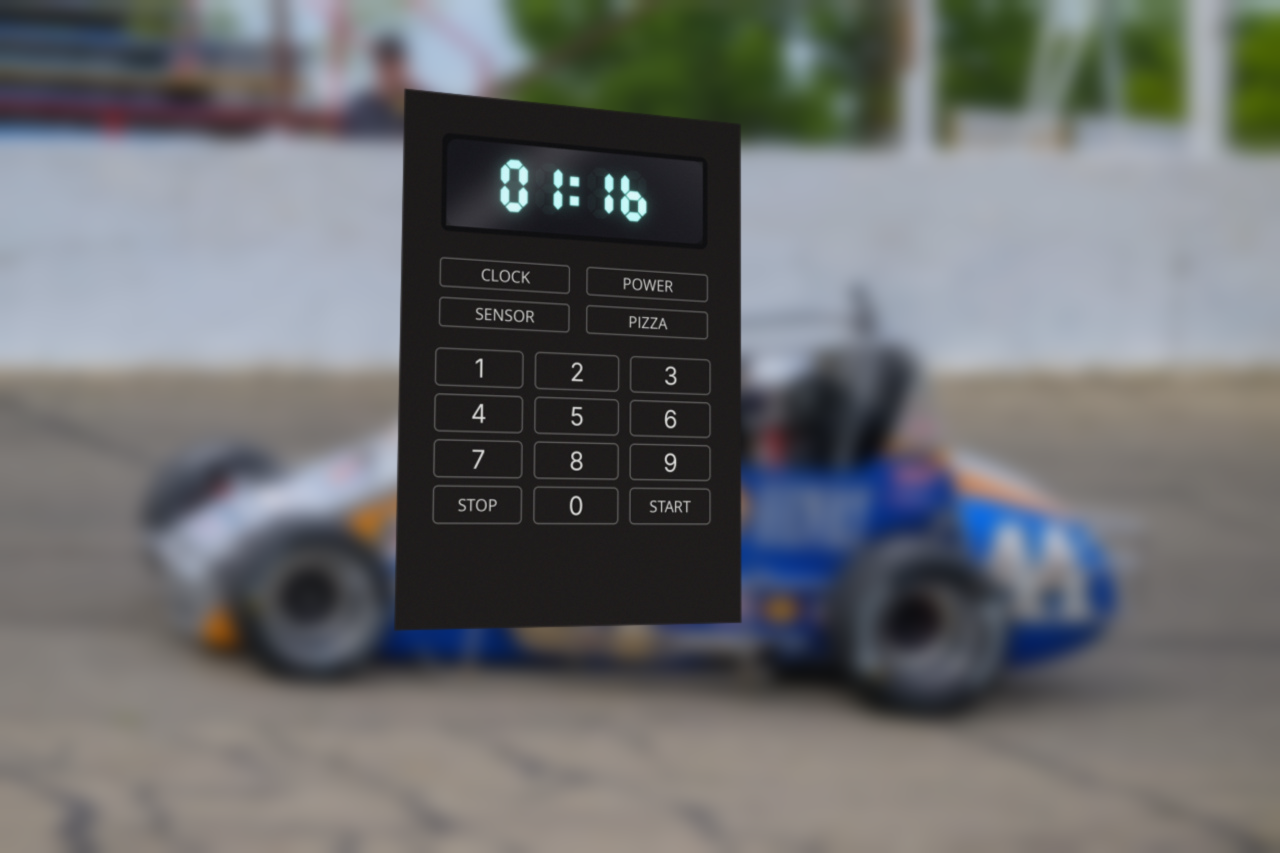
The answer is 1.16
